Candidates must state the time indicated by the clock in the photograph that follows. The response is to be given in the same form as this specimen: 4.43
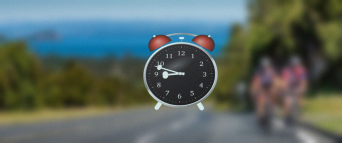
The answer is 8.48
